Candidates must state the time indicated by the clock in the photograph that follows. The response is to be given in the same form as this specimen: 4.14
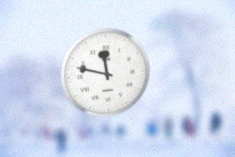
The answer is 11.48
